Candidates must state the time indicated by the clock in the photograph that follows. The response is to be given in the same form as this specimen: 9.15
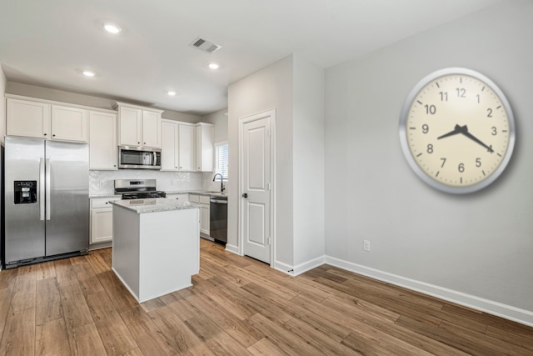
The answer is 8.20
